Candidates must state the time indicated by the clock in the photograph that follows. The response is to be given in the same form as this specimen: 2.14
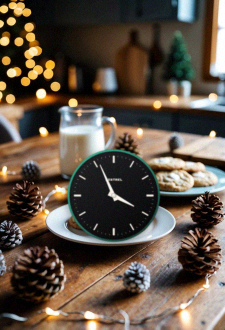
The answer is 3.56
